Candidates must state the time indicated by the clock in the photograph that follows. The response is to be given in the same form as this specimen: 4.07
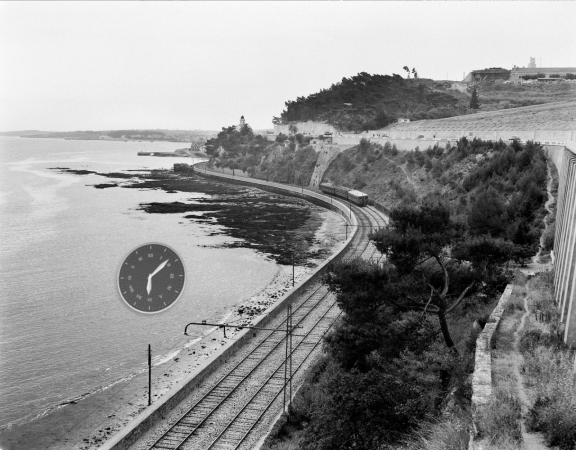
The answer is 6.08
